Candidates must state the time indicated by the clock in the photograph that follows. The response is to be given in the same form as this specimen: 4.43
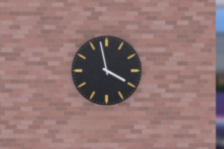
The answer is 3.58
